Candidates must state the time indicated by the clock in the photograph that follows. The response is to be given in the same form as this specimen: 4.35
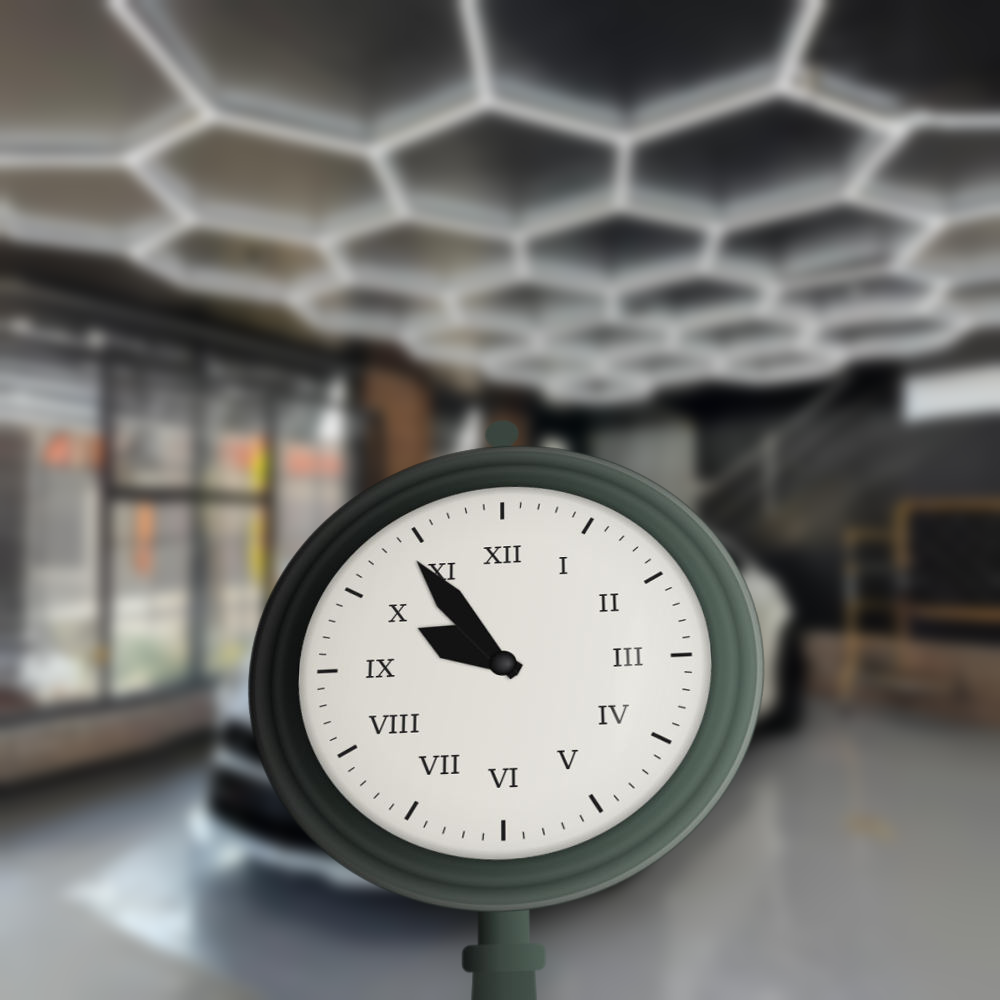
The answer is 9.54
